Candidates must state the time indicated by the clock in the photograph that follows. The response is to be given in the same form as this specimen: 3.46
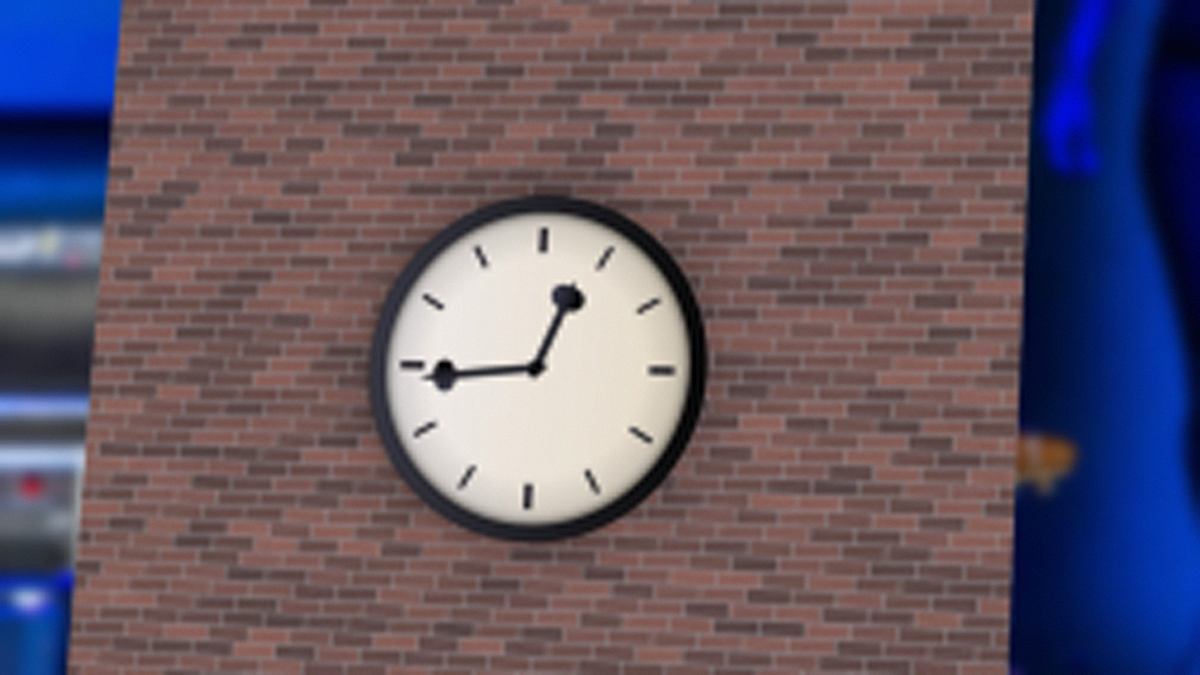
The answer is 12.44
